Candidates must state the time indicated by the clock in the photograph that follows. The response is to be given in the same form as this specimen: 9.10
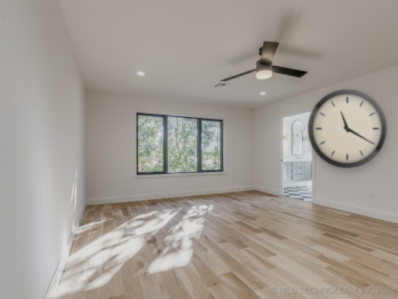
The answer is 11.20
